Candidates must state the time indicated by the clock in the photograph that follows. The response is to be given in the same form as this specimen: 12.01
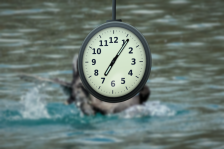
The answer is 7.06
